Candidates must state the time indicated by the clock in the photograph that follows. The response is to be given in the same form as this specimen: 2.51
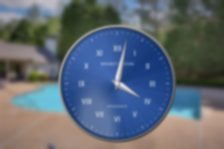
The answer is 4.02
